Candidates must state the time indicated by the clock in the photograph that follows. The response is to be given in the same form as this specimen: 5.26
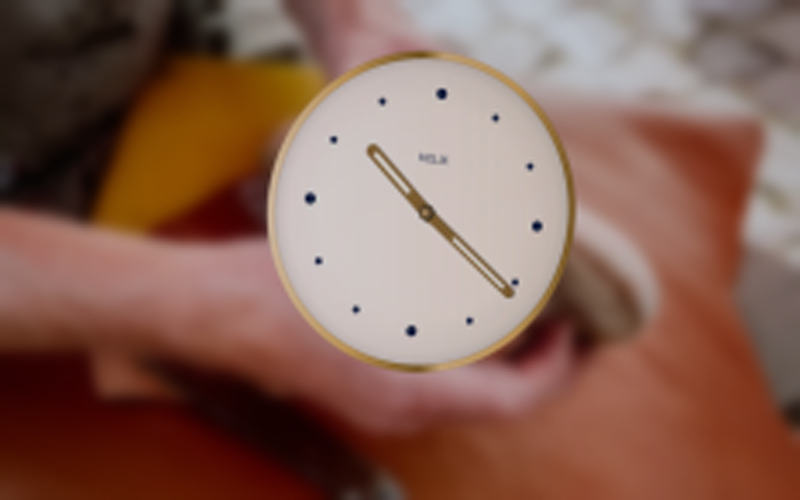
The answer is 10.21
